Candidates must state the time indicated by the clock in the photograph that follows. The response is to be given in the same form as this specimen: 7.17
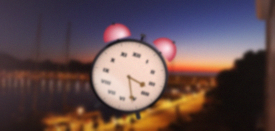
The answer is 3.26
